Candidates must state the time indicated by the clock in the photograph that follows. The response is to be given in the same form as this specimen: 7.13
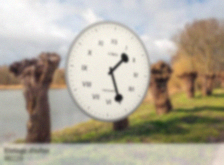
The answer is 1.26
